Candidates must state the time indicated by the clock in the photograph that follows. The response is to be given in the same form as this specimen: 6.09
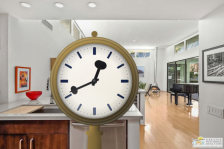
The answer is 12.41
